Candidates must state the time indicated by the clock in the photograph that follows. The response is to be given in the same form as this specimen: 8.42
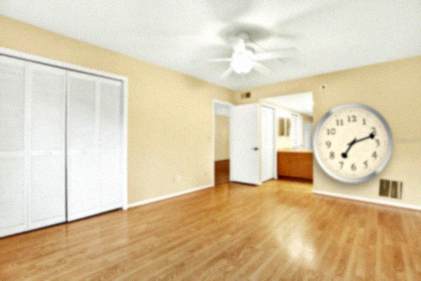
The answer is 7.12
